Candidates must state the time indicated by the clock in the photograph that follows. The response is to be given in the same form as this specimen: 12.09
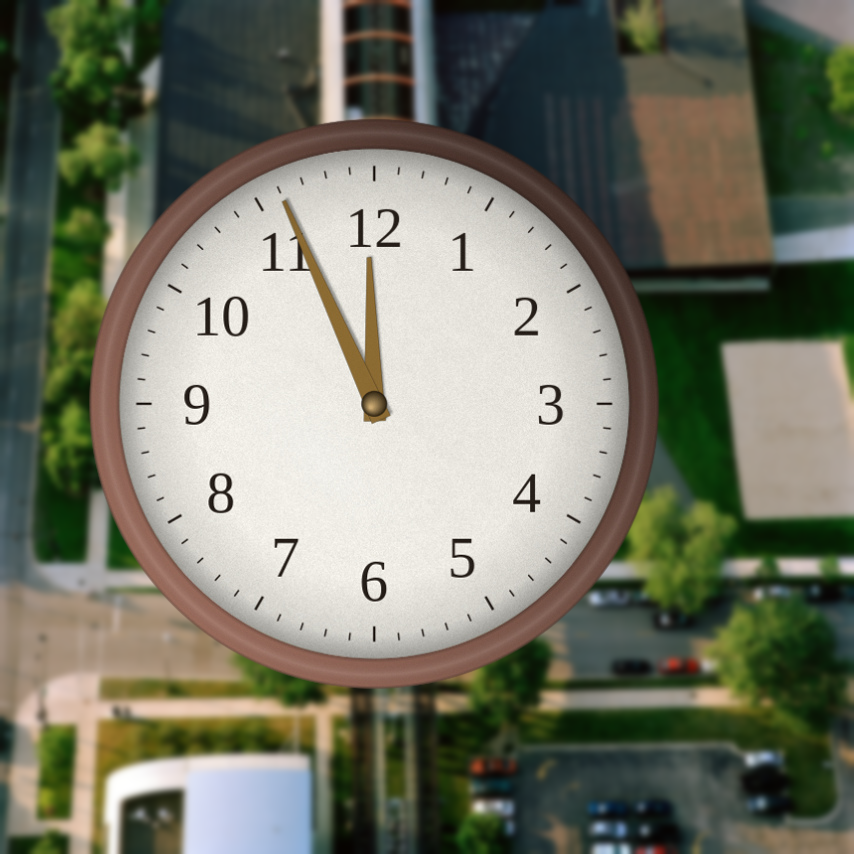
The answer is 11.56
